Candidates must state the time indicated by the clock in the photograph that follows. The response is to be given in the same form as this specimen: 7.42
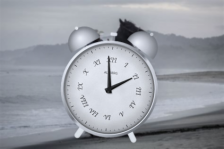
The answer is 1.59
